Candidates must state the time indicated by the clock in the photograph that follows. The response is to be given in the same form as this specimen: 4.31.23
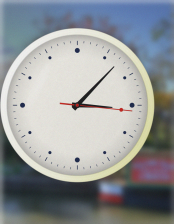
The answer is 3.07.16
